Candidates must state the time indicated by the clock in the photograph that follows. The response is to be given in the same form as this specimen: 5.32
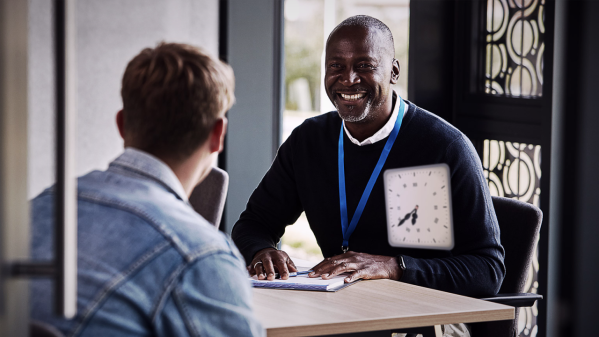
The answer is 6.39
